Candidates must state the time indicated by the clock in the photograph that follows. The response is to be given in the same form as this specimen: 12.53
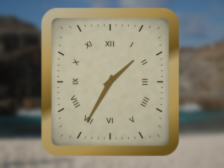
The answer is 1.35
